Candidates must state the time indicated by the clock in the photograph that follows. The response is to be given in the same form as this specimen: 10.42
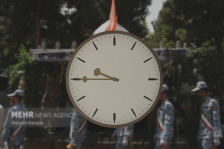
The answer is 9.45
